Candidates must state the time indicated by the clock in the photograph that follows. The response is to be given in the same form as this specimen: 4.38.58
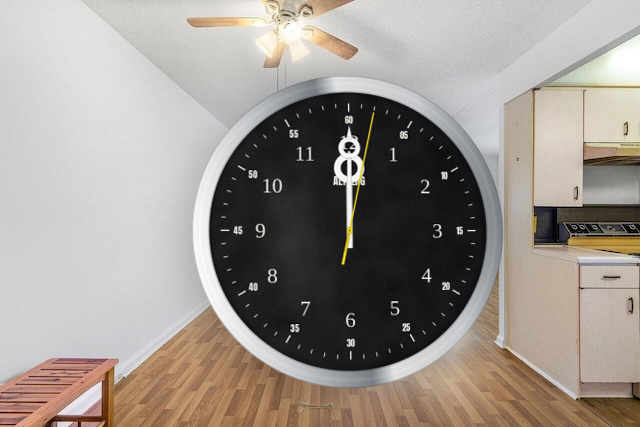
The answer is 12.00.02
